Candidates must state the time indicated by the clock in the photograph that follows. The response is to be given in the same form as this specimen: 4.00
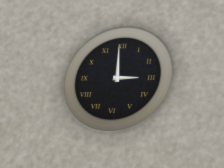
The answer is 2.59
